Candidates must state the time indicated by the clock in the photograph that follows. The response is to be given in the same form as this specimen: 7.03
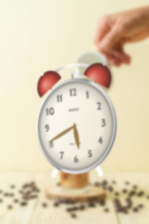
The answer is 5.41
